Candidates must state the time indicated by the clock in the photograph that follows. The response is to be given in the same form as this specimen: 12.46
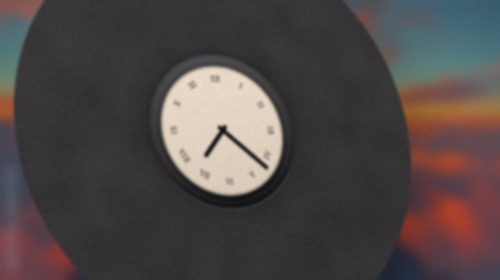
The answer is 7.22
